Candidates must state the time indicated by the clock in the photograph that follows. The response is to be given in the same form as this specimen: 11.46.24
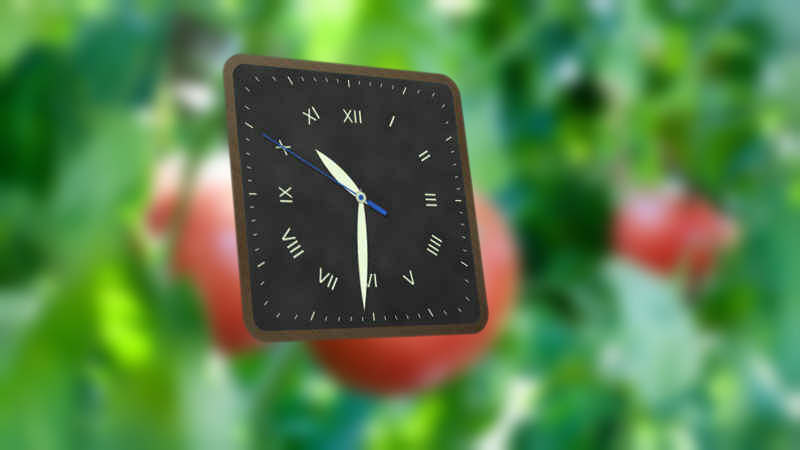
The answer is 10.30.50
